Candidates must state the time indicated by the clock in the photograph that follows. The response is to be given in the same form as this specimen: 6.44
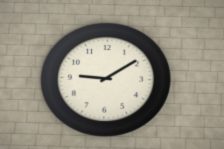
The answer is 9.09
